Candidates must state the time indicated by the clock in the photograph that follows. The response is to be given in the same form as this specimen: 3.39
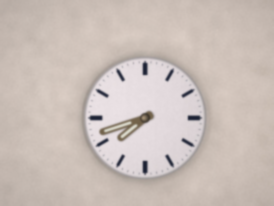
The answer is 7.42
